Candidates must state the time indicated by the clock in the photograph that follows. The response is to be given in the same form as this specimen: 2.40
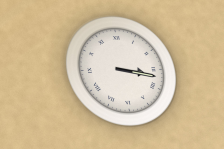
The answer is 3.17
